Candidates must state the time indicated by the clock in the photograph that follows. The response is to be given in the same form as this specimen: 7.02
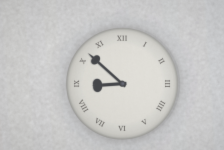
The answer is 8.52
